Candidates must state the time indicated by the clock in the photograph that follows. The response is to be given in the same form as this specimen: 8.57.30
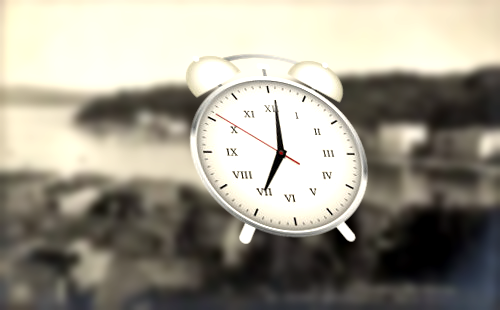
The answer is 7.00.51
